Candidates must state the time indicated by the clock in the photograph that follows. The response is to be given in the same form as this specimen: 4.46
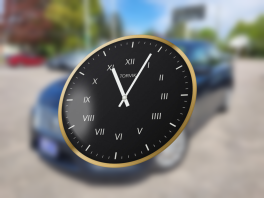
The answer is 11.04
